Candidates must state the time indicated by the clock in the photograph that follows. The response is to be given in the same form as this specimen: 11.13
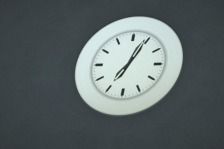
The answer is 7.04
